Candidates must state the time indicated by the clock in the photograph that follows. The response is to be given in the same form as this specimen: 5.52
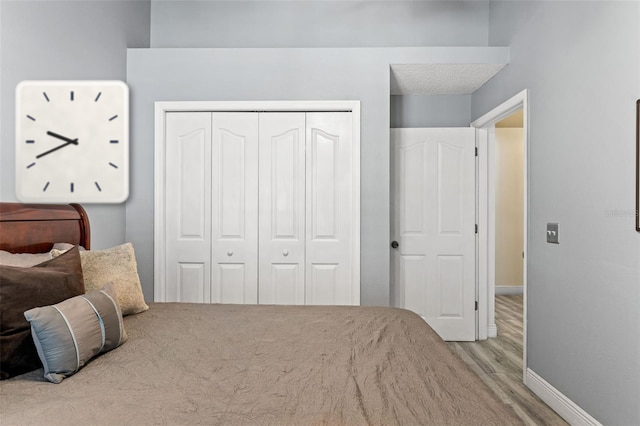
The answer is 9.41
